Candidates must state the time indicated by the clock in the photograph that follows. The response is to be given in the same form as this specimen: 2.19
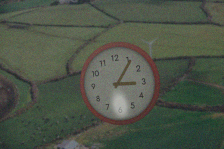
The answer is 3.06
